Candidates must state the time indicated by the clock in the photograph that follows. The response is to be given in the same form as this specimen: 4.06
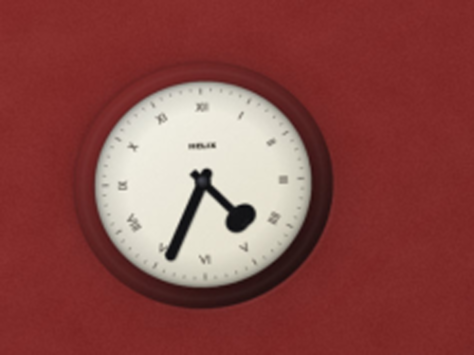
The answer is 4.34
